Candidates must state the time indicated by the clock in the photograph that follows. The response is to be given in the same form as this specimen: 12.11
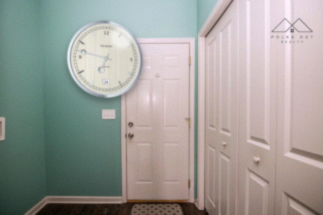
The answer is 6.47
